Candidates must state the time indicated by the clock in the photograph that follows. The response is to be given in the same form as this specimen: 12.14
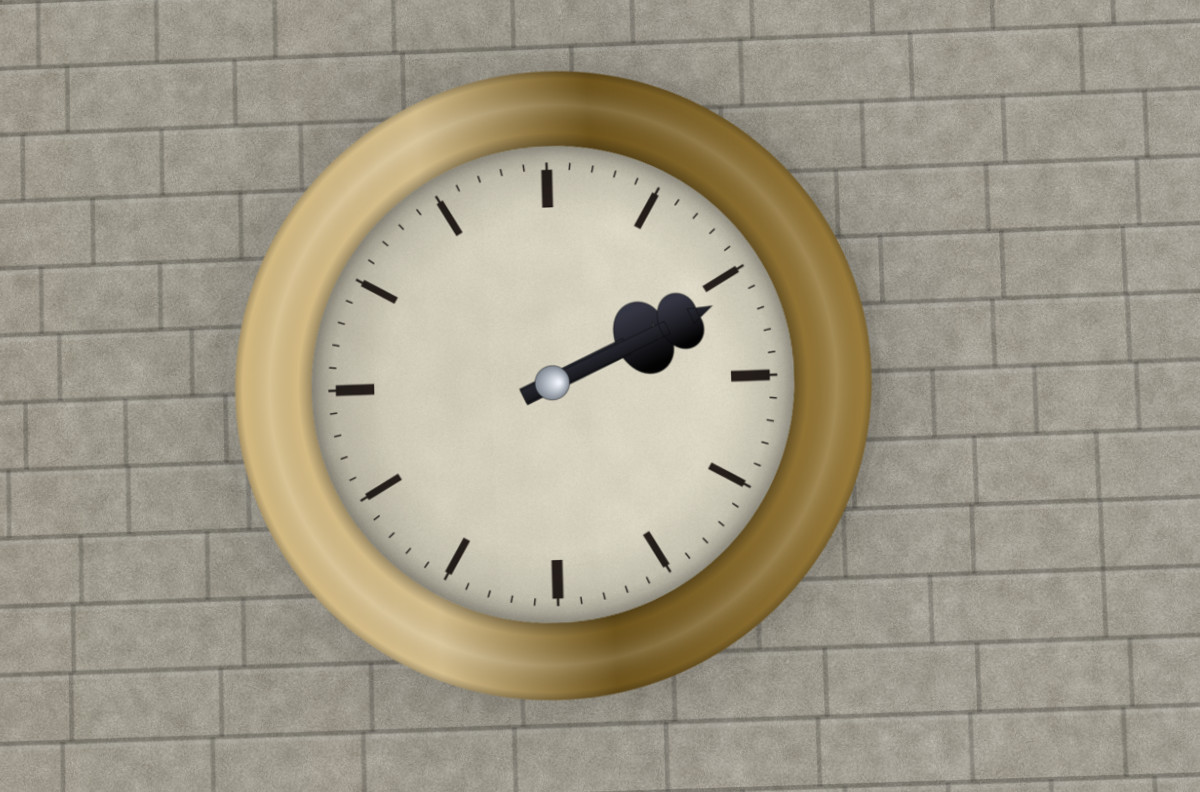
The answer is 2.11
